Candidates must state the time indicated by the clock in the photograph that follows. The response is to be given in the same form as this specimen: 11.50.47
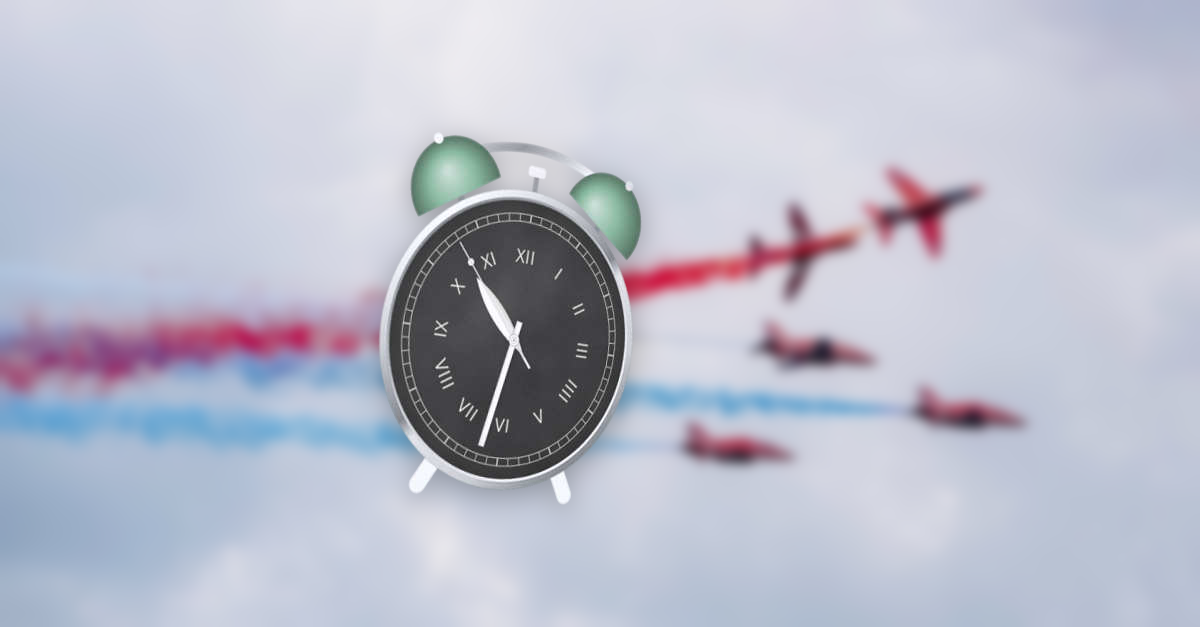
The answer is 10.31.53
